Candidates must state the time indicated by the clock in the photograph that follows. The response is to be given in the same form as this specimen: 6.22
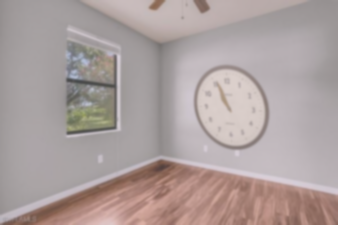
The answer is 10.56
